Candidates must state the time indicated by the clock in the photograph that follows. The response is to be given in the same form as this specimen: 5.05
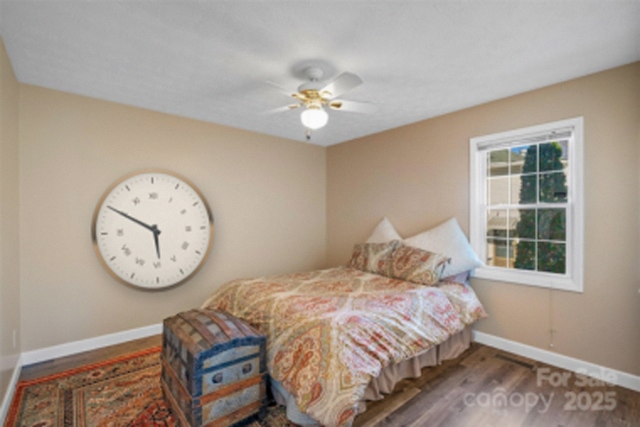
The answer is 5.50
